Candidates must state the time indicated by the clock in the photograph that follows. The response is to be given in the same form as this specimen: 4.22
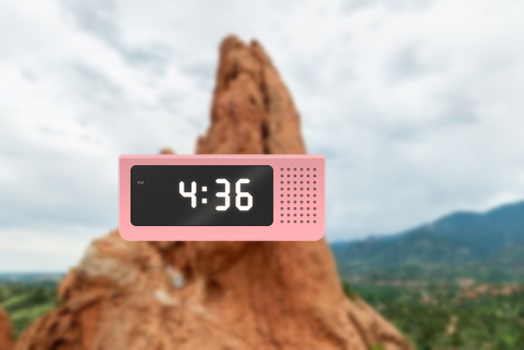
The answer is 4.36
